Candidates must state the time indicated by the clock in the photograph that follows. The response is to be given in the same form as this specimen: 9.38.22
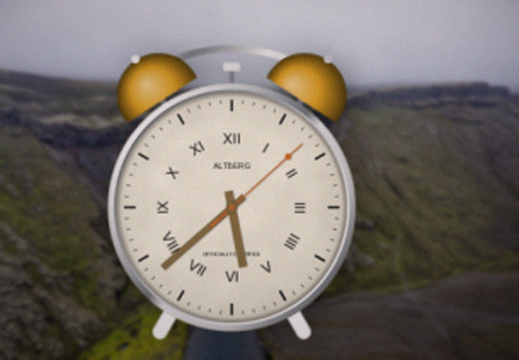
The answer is 5.38.08
